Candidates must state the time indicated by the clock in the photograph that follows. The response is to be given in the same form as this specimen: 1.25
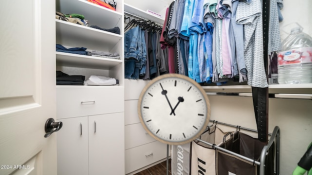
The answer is 12.55
